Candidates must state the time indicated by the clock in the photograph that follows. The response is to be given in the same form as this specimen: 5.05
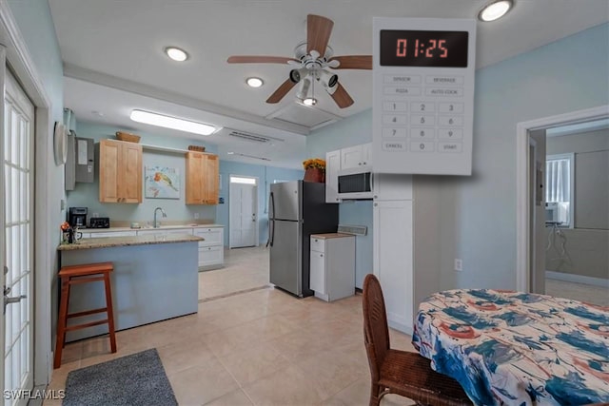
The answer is 1.25
